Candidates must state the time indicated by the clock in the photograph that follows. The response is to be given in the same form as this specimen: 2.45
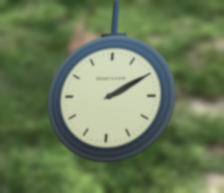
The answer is 2.10
